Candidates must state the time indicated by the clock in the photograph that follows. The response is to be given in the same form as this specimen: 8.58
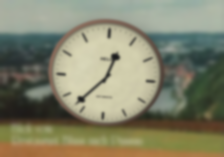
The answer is 12.37
